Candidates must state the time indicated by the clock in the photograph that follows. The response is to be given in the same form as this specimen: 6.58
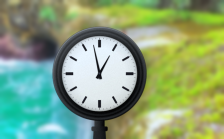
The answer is 12.58
